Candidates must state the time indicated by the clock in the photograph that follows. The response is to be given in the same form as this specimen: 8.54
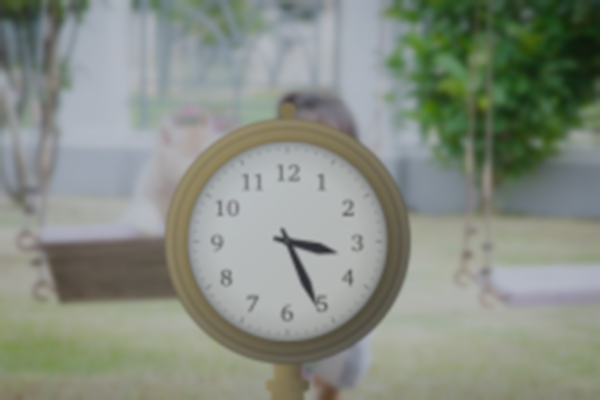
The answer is 3.26
